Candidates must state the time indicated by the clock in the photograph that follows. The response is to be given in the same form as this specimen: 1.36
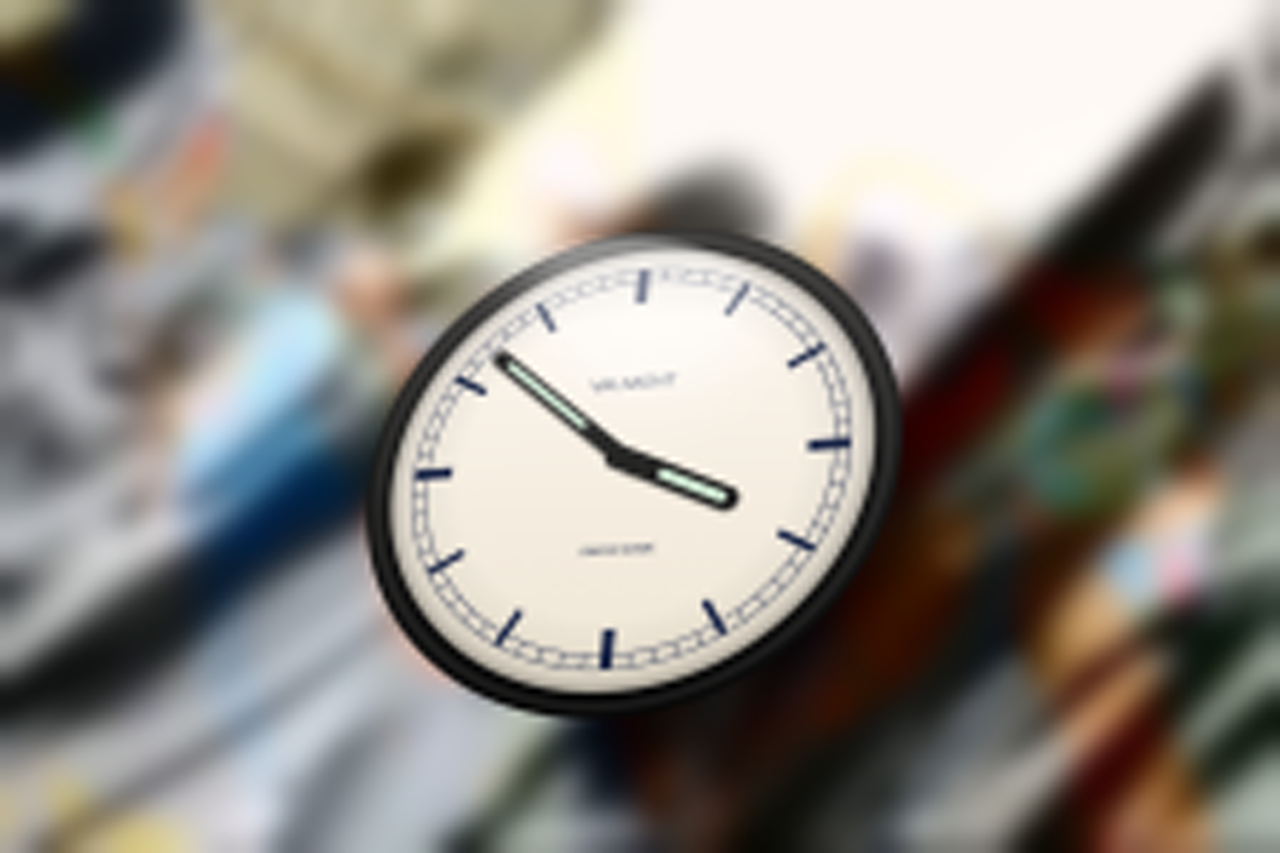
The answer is 3.52
